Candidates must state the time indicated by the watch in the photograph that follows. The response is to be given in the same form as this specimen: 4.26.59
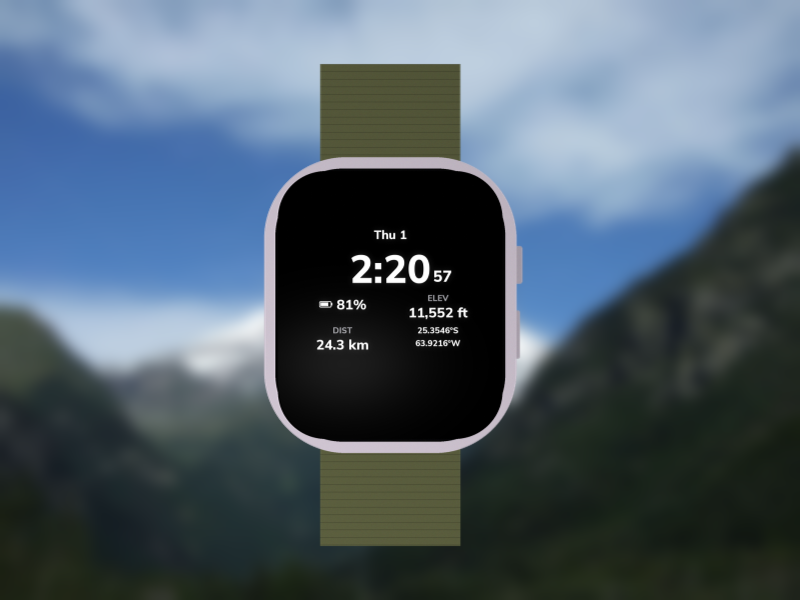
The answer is 2.20.57
